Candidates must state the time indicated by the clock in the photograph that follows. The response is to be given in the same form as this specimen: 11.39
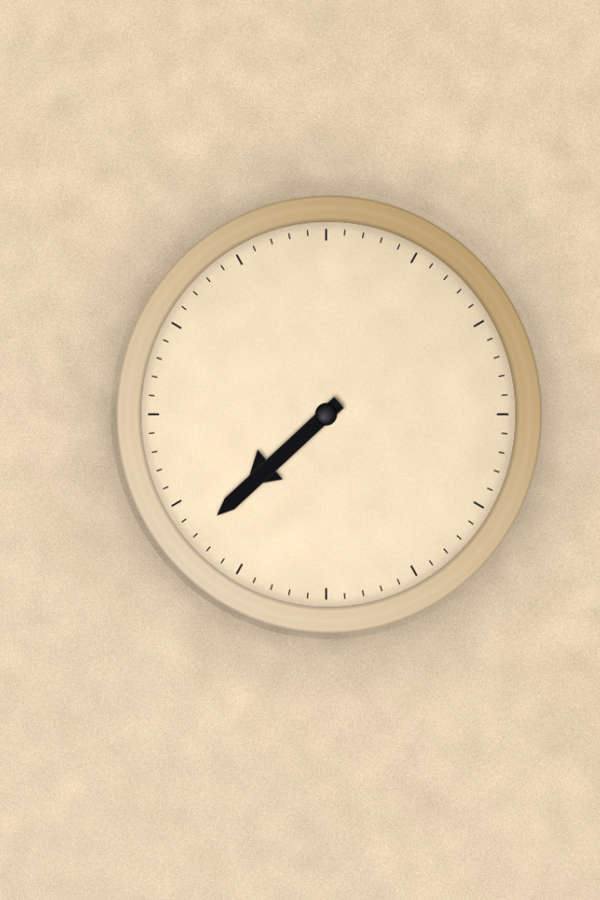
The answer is 7.38
